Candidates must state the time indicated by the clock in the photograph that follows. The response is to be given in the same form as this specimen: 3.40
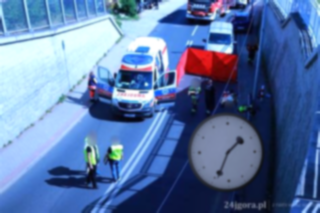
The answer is 1.34
